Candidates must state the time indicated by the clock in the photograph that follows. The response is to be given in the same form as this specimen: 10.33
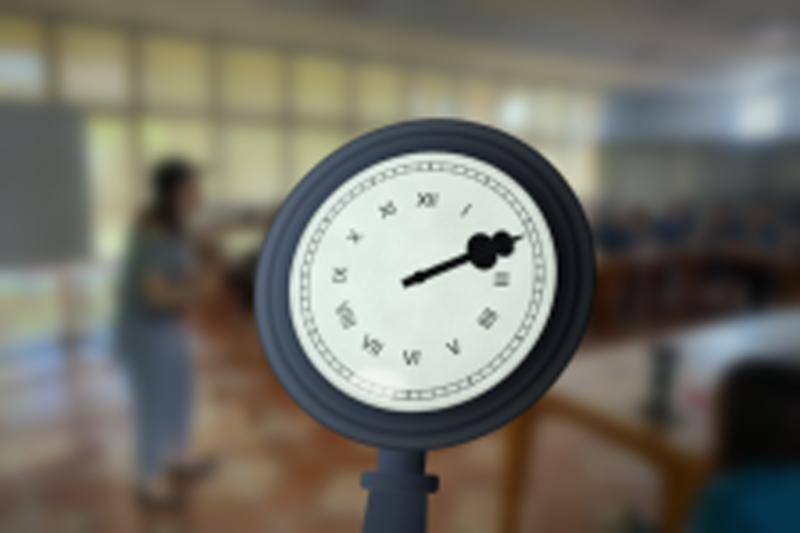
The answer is 2.11
